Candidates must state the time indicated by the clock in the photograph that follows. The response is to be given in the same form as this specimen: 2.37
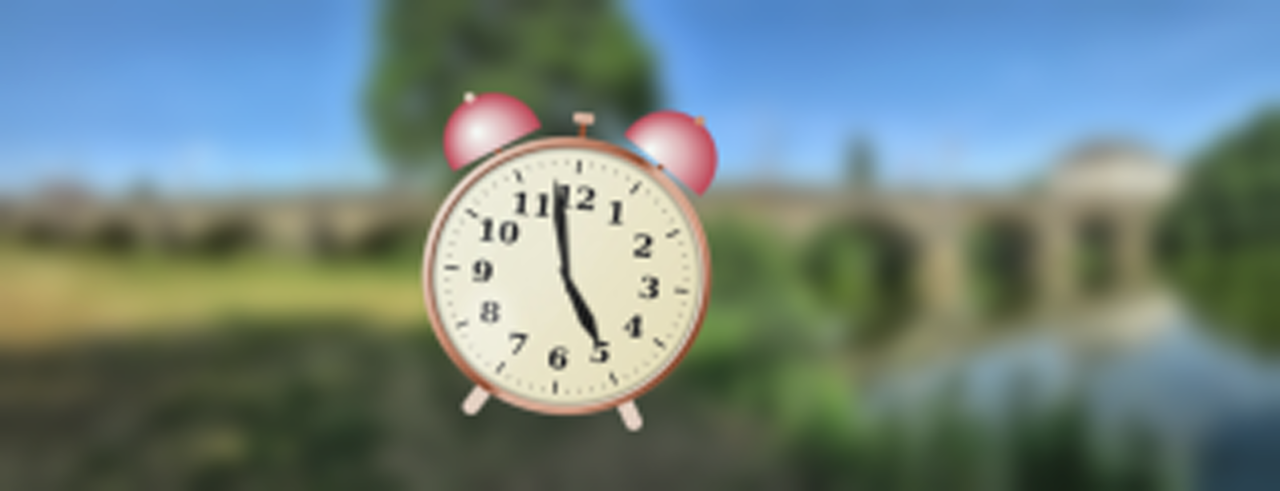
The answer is 4.58
